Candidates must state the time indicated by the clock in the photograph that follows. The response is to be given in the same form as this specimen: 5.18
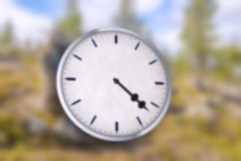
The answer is 4.22
